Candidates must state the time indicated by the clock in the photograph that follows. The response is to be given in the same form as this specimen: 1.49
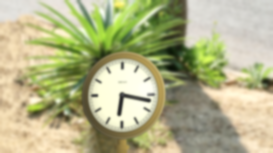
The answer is 6.17
